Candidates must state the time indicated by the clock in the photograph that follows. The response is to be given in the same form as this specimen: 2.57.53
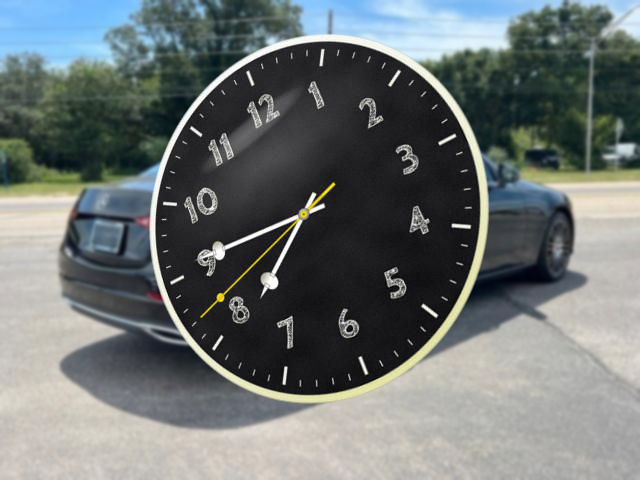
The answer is 7.45.42
